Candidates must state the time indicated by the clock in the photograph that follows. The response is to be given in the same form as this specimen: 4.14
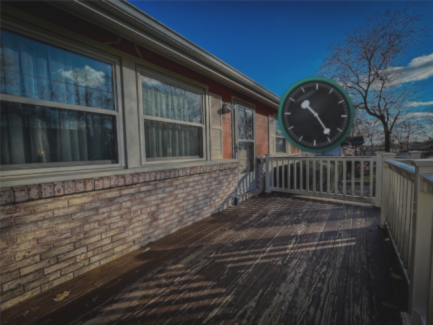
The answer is 10.24
